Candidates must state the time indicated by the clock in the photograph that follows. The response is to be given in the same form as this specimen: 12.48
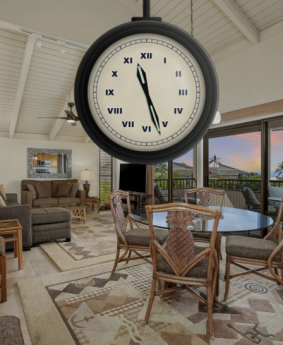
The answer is 11.27
